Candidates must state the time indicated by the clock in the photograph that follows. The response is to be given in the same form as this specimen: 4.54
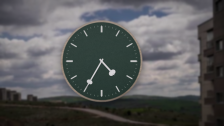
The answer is 4.35
